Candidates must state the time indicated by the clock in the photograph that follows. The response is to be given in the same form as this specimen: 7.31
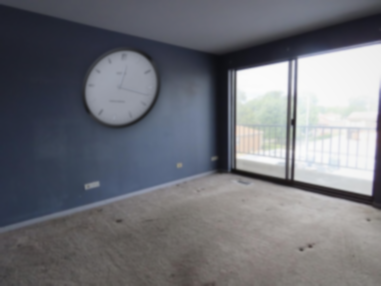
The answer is 12.17
